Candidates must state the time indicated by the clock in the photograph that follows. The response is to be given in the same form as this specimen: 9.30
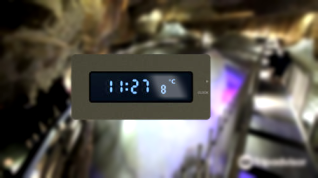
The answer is 11.27
